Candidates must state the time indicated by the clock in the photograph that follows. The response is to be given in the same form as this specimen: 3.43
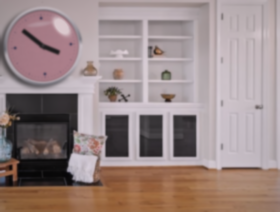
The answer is 3.52
